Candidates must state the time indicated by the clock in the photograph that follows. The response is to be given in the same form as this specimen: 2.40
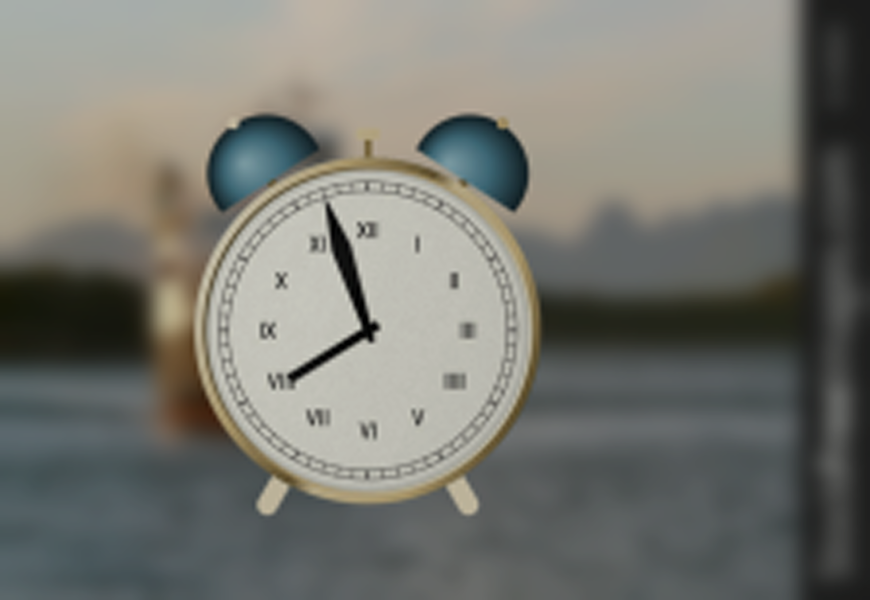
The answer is 7.57
